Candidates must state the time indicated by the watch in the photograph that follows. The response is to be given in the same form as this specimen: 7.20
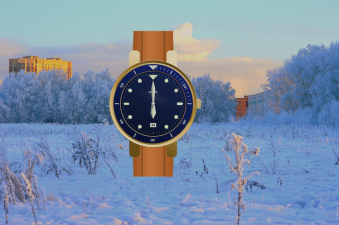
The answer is 6.00
